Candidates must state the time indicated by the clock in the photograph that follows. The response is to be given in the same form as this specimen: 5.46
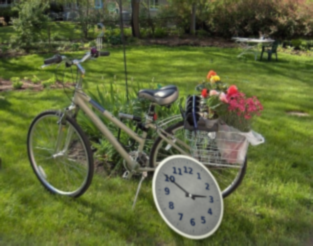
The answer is 2.50
